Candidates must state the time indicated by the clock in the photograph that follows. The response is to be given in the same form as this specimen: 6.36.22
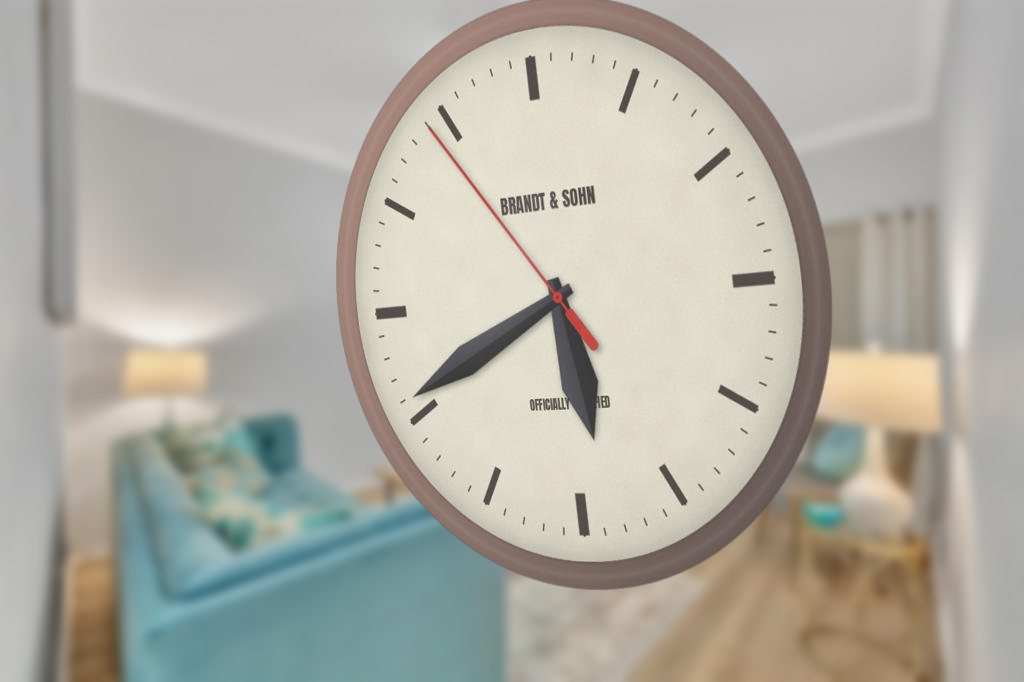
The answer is 5.40.54
